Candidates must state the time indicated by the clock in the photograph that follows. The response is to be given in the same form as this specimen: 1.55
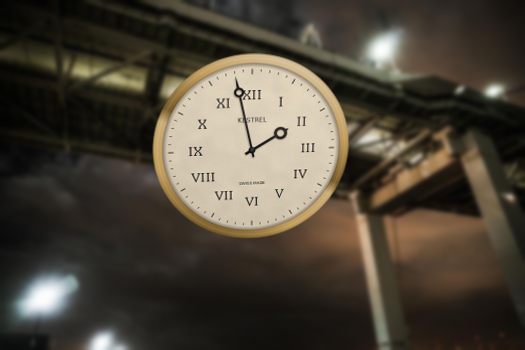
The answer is 1.58
